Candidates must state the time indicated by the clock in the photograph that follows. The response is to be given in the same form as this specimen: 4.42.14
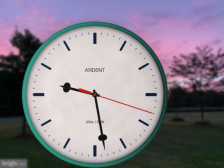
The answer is 9.28.18
